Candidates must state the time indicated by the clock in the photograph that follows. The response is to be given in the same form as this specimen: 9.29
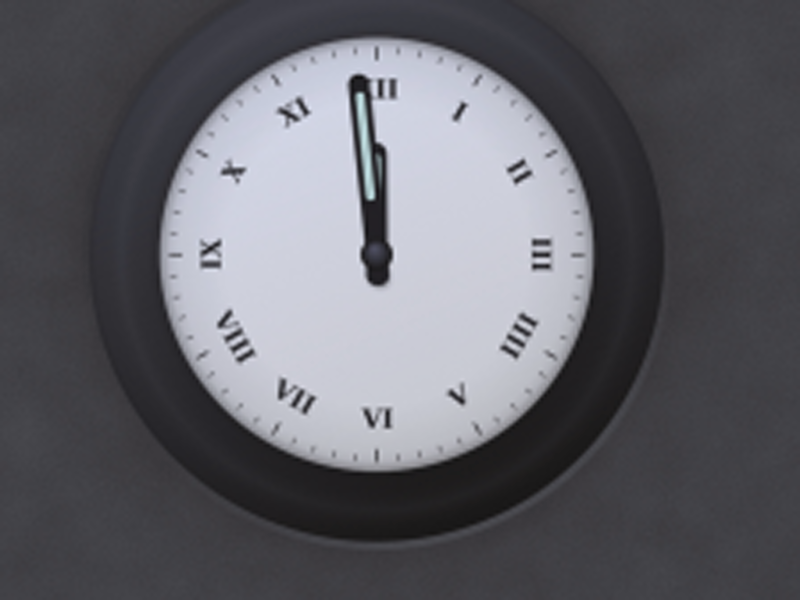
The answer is 11.59
